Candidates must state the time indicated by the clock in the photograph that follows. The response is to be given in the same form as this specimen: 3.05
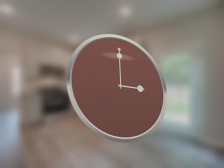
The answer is 3.00
